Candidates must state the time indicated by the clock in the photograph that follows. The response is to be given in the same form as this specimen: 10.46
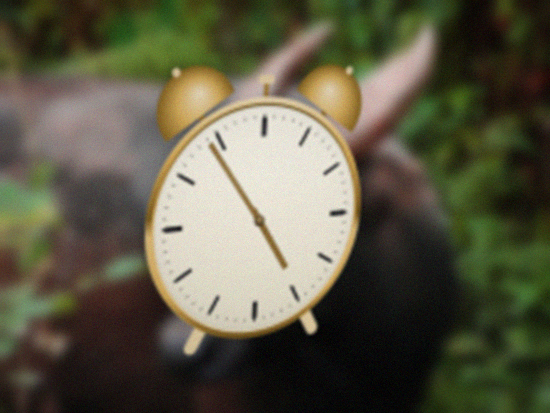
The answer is 4.54
